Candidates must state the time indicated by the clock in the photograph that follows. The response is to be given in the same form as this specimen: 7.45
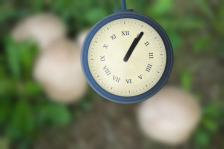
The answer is 1.06
